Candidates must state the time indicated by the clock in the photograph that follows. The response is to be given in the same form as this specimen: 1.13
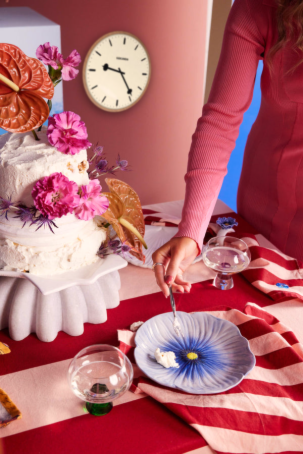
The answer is 9.24
